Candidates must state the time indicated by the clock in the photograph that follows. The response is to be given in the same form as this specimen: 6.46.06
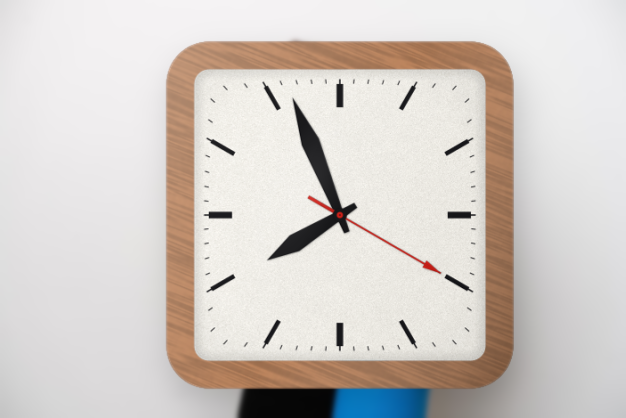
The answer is 7.56.20
